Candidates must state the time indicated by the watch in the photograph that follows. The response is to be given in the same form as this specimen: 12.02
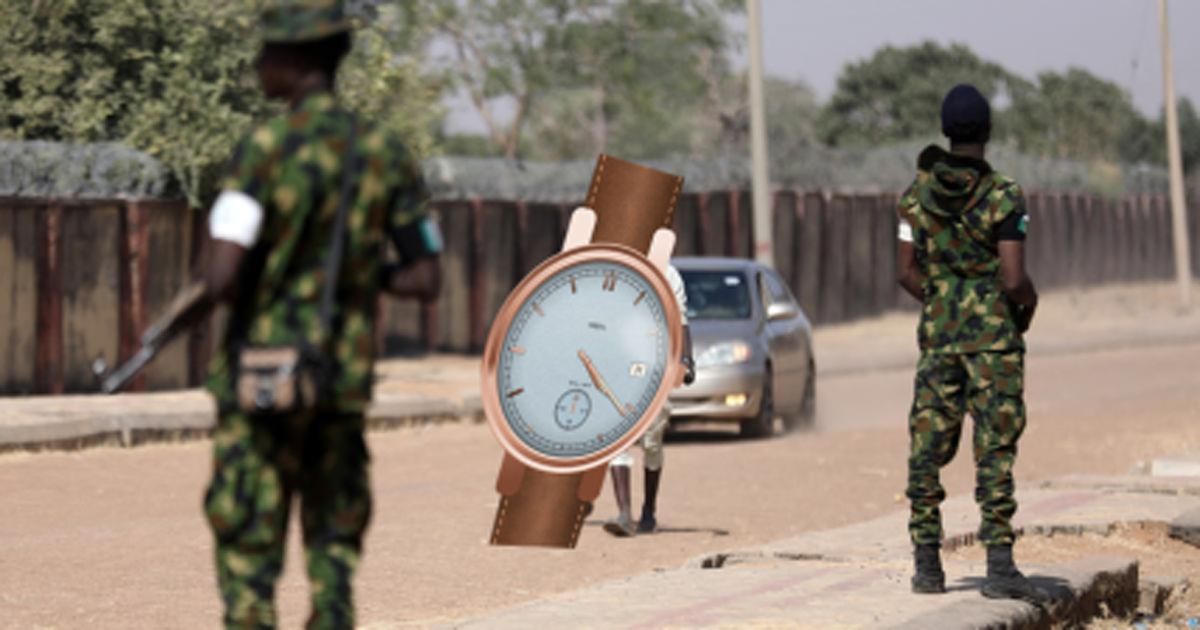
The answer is 4.21
